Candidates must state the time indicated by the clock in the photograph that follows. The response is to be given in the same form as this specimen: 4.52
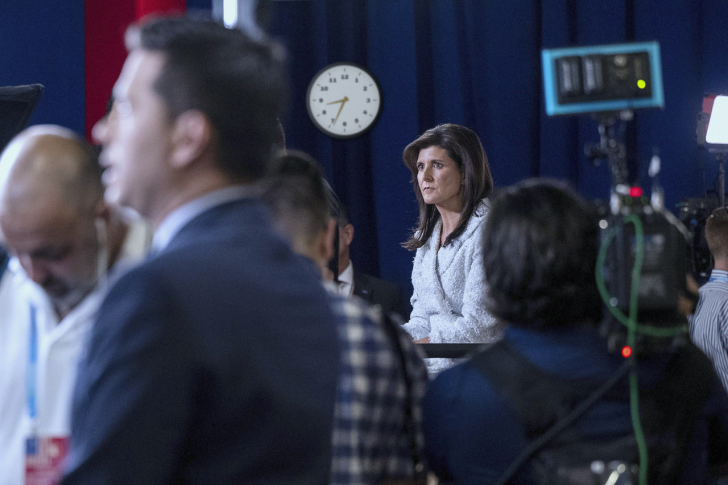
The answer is 8.34
